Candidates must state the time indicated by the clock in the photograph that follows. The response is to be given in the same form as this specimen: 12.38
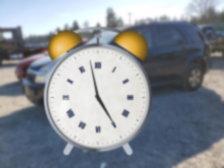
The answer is 4.58
